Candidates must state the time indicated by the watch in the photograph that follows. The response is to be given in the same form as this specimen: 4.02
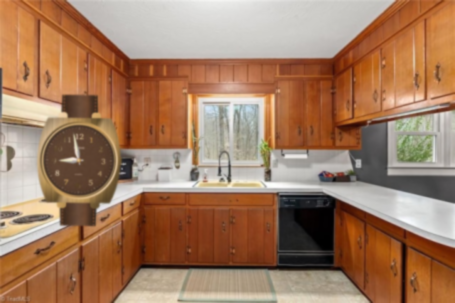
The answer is 8.58
